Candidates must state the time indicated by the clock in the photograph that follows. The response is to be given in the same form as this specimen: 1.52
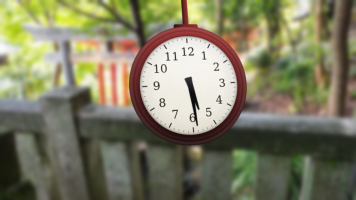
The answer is 5.29
